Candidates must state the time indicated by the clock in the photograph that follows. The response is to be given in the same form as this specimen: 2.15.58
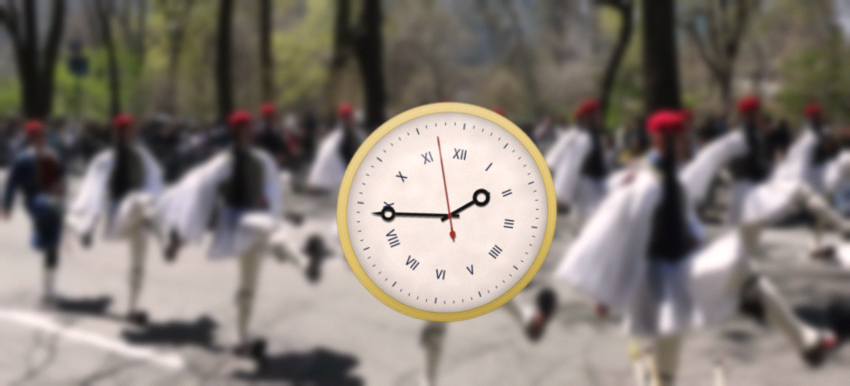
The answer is 1.43.57
